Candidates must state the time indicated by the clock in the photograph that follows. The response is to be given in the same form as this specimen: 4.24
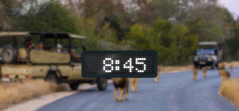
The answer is 8.45
